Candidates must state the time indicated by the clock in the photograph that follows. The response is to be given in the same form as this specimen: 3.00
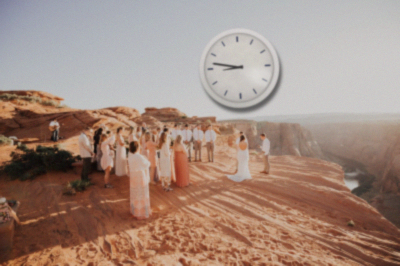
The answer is 8.47
